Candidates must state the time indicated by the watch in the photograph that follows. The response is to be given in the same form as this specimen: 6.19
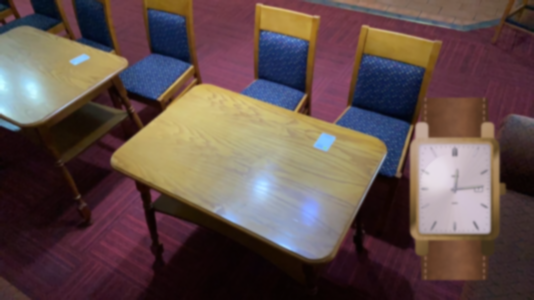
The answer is 12.14
